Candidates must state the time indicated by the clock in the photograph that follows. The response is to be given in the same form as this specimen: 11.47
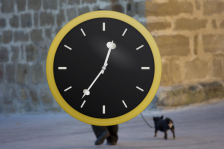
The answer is 12.36
